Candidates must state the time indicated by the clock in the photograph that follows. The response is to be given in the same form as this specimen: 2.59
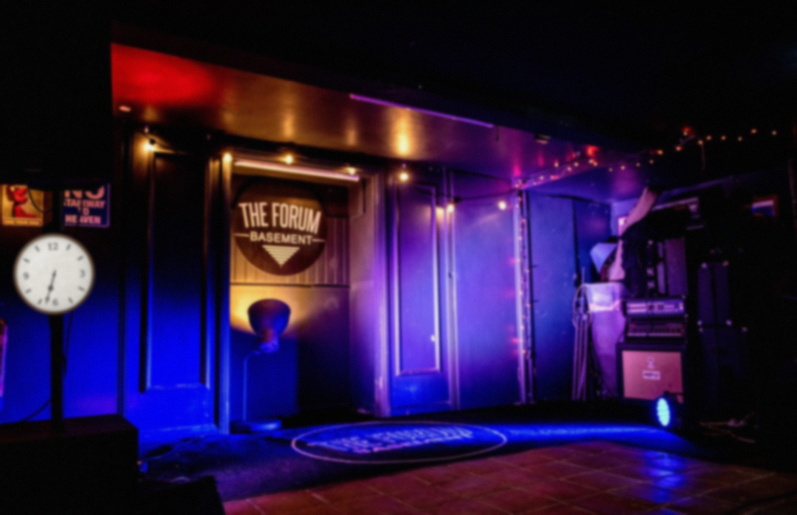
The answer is 6.33
